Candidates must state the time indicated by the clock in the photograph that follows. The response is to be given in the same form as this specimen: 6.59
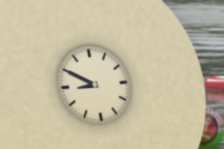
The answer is 8.50
